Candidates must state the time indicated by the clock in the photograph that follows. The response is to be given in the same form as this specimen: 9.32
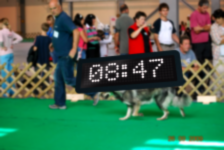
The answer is 8.47
